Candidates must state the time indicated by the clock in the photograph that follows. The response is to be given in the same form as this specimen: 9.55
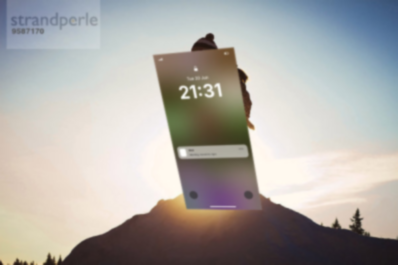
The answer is 21.31
